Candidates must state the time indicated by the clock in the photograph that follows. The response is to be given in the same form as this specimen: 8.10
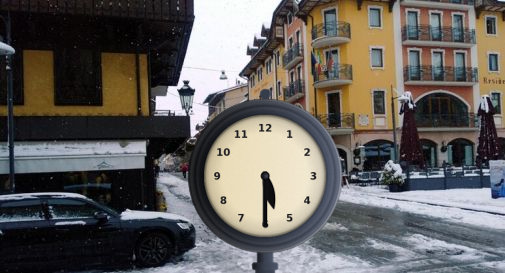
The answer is 5.30
